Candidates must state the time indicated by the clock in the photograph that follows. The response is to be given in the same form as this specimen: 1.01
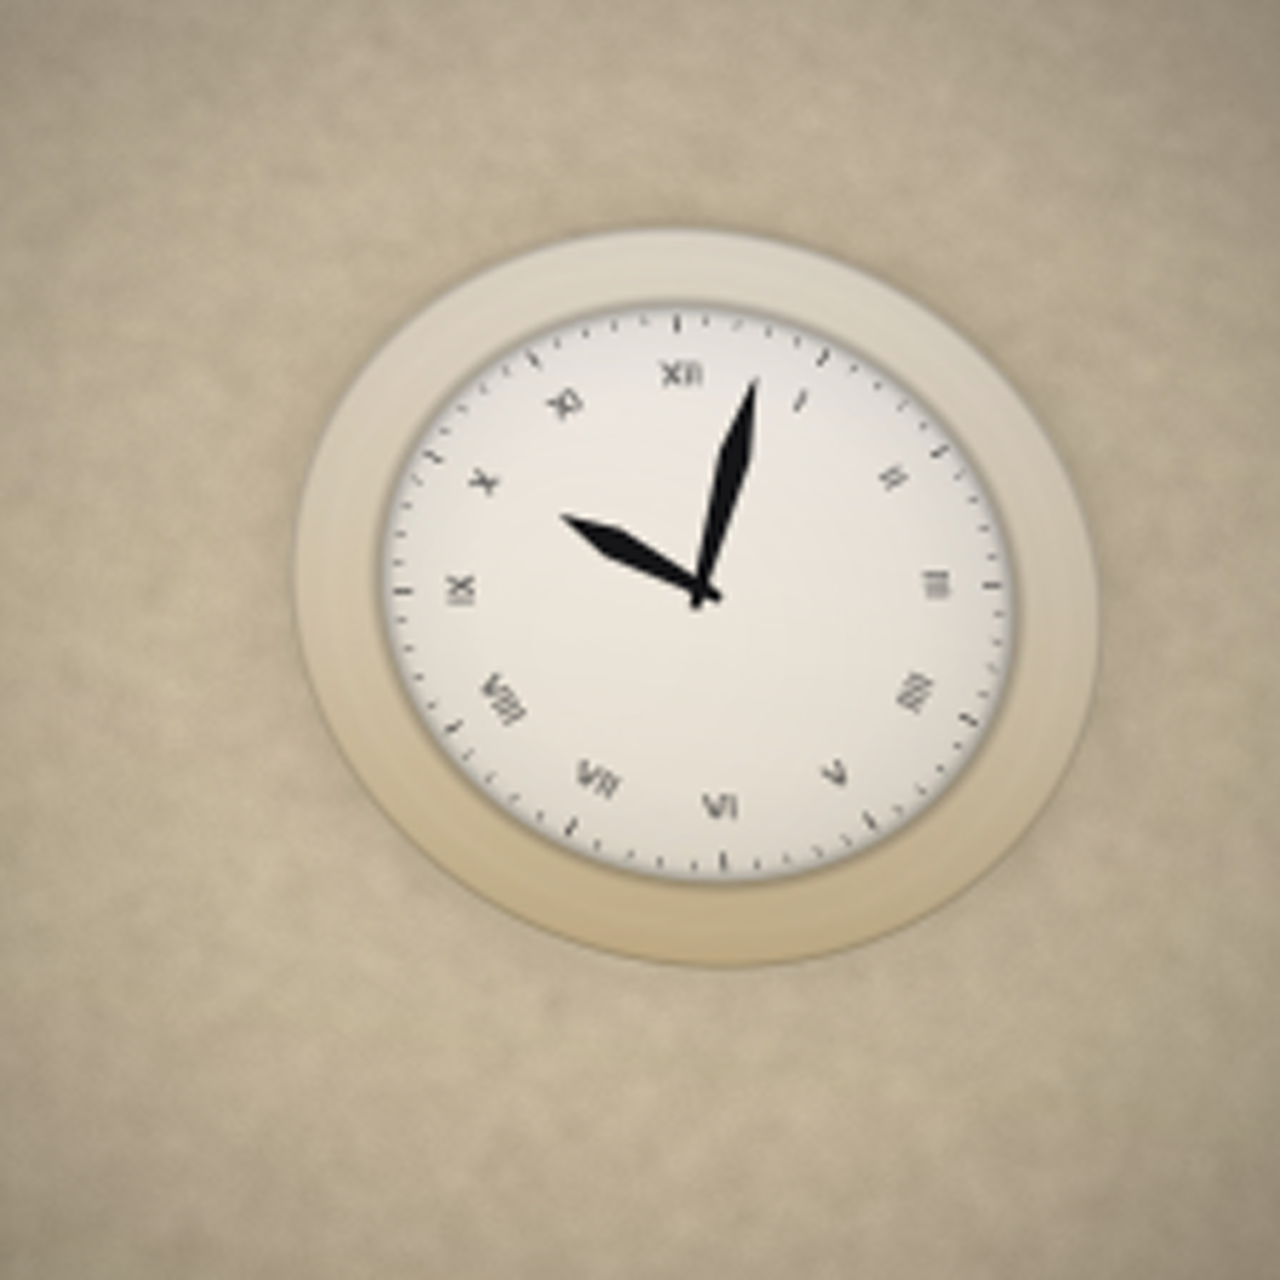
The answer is 10.03
